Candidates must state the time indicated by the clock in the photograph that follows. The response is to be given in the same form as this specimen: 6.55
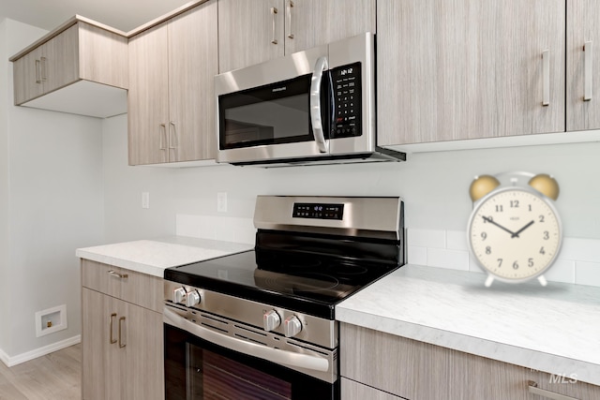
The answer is 1.50
